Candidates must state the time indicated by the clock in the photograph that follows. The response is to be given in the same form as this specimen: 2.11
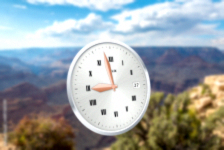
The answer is 8.58
